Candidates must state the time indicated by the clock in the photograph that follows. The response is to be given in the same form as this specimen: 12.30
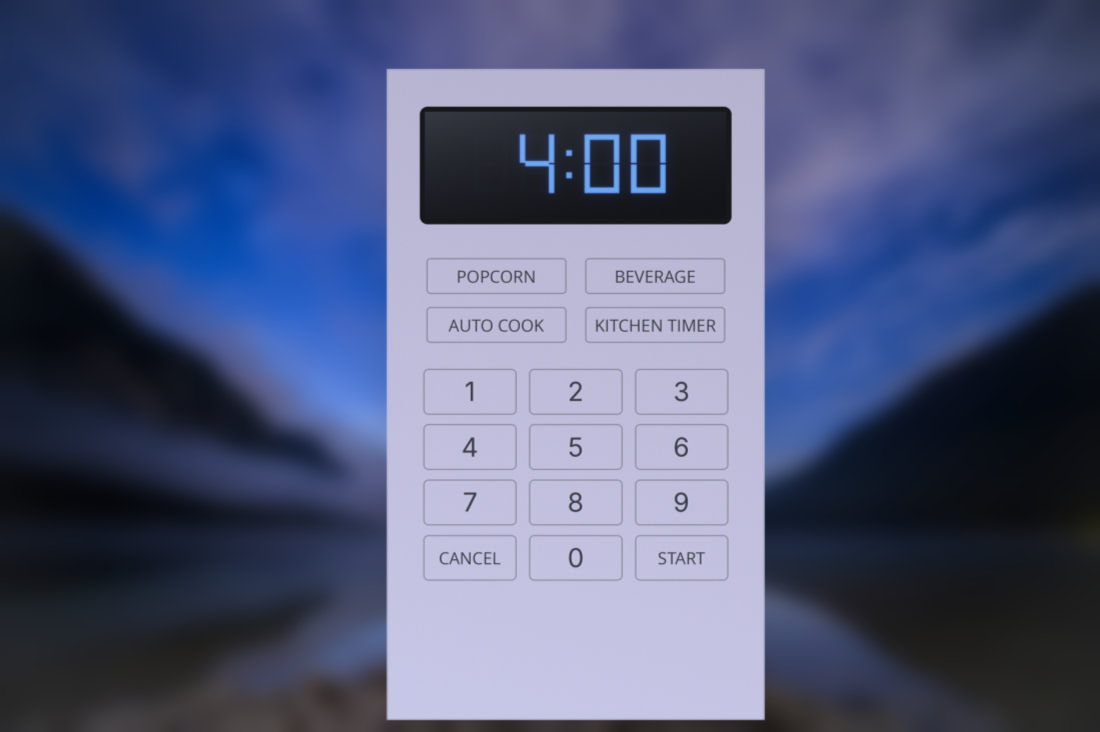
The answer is 4.00
